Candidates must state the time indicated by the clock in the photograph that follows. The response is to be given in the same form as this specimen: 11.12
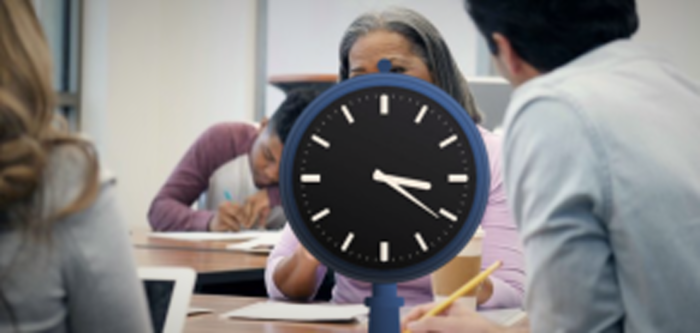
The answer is 3.21
